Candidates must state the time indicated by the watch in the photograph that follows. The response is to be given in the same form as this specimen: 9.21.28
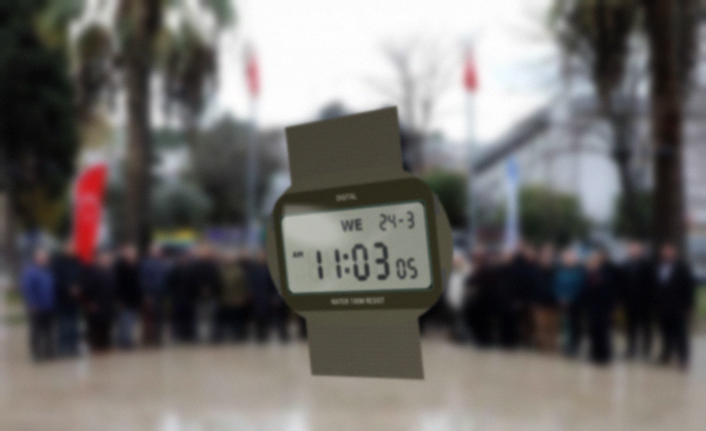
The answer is 11.03.05
